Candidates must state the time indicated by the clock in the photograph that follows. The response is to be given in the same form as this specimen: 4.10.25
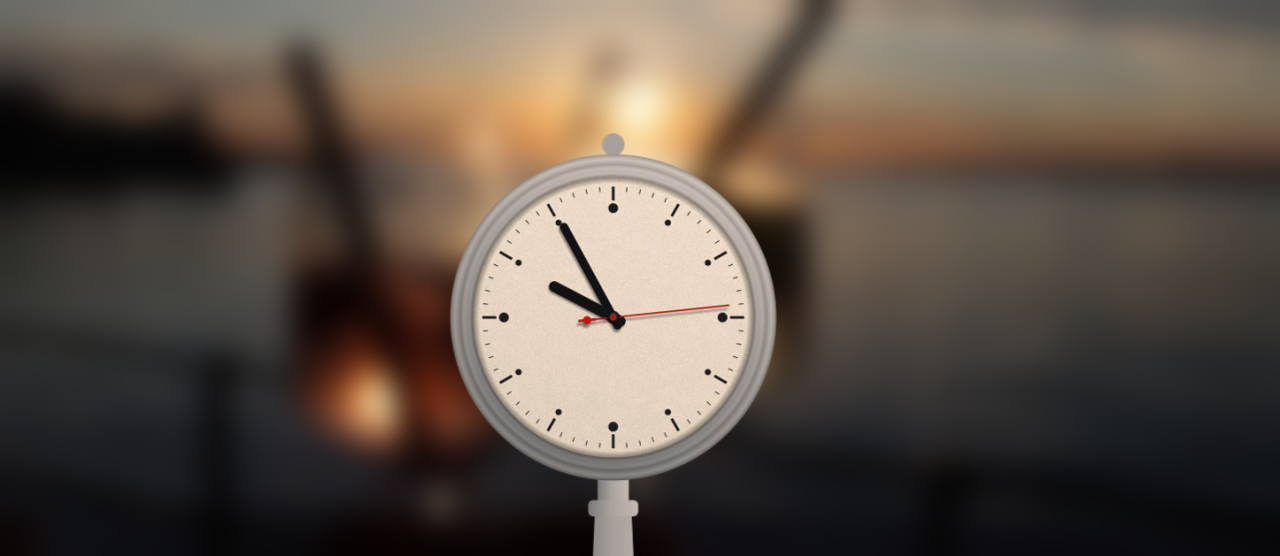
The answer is 9.55.14
